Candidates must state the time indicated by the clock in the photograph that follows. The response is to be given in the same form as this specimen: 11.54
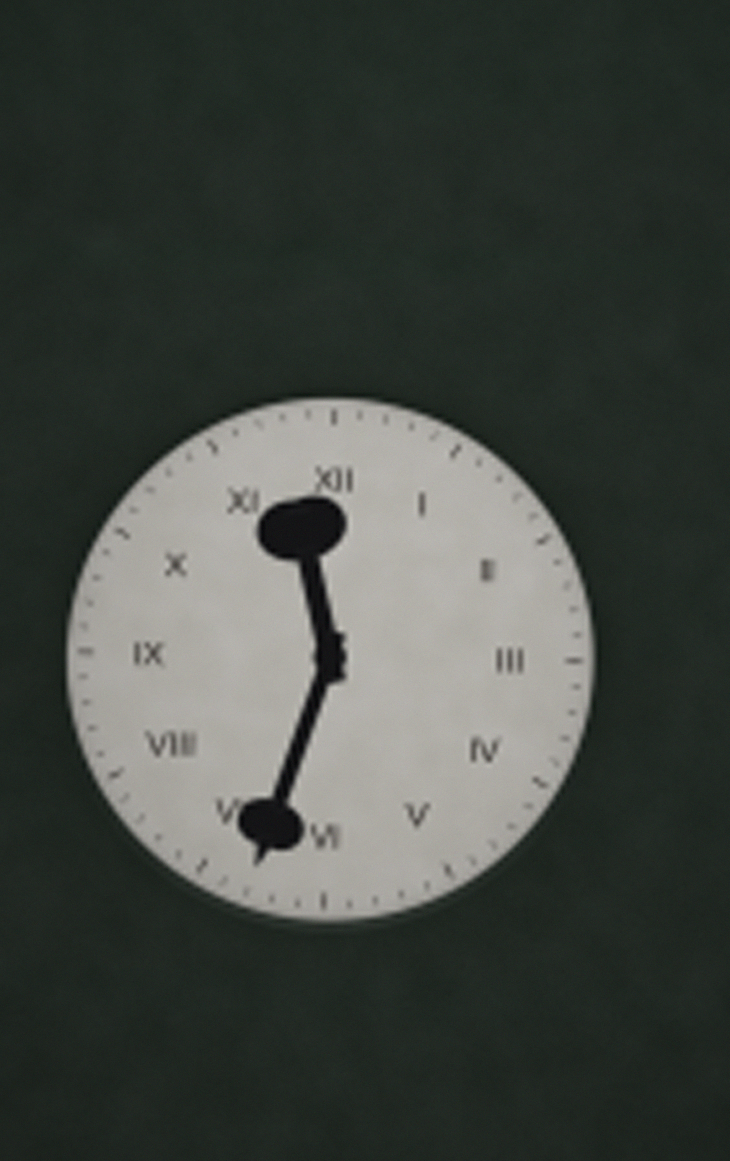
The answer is 11.33
